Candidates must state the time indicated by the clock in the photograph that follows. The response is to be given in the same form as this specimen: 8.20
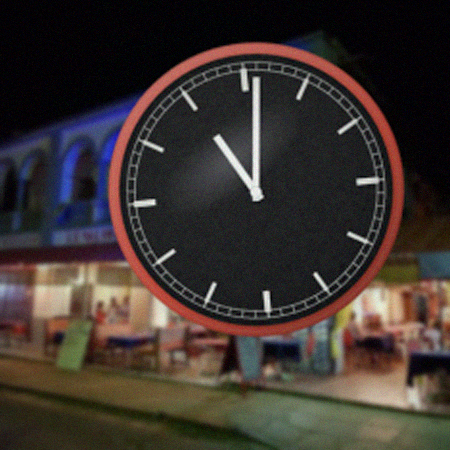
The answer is 11.01
